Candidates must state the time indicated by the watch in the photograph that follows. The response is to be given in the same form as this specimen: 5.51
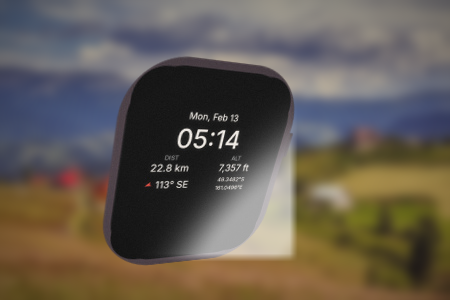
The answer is 5.14
